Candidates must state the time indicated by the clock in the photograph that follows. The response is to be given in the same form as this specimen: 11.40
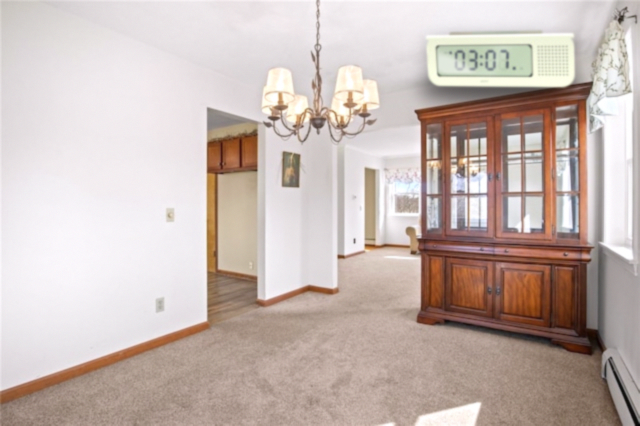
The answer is 3.07
